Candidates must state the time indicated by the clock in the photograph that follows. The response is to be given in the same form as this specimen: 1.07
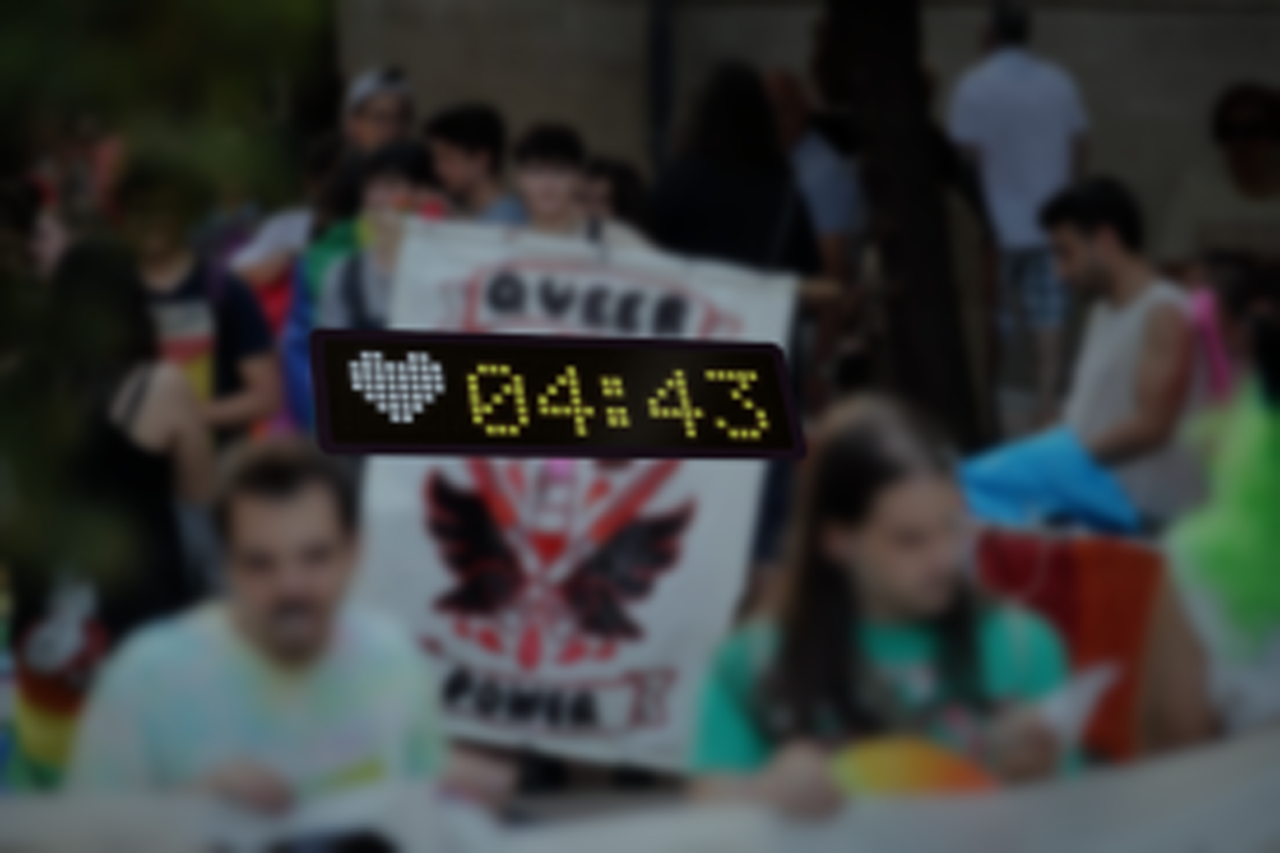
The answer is 4.43
